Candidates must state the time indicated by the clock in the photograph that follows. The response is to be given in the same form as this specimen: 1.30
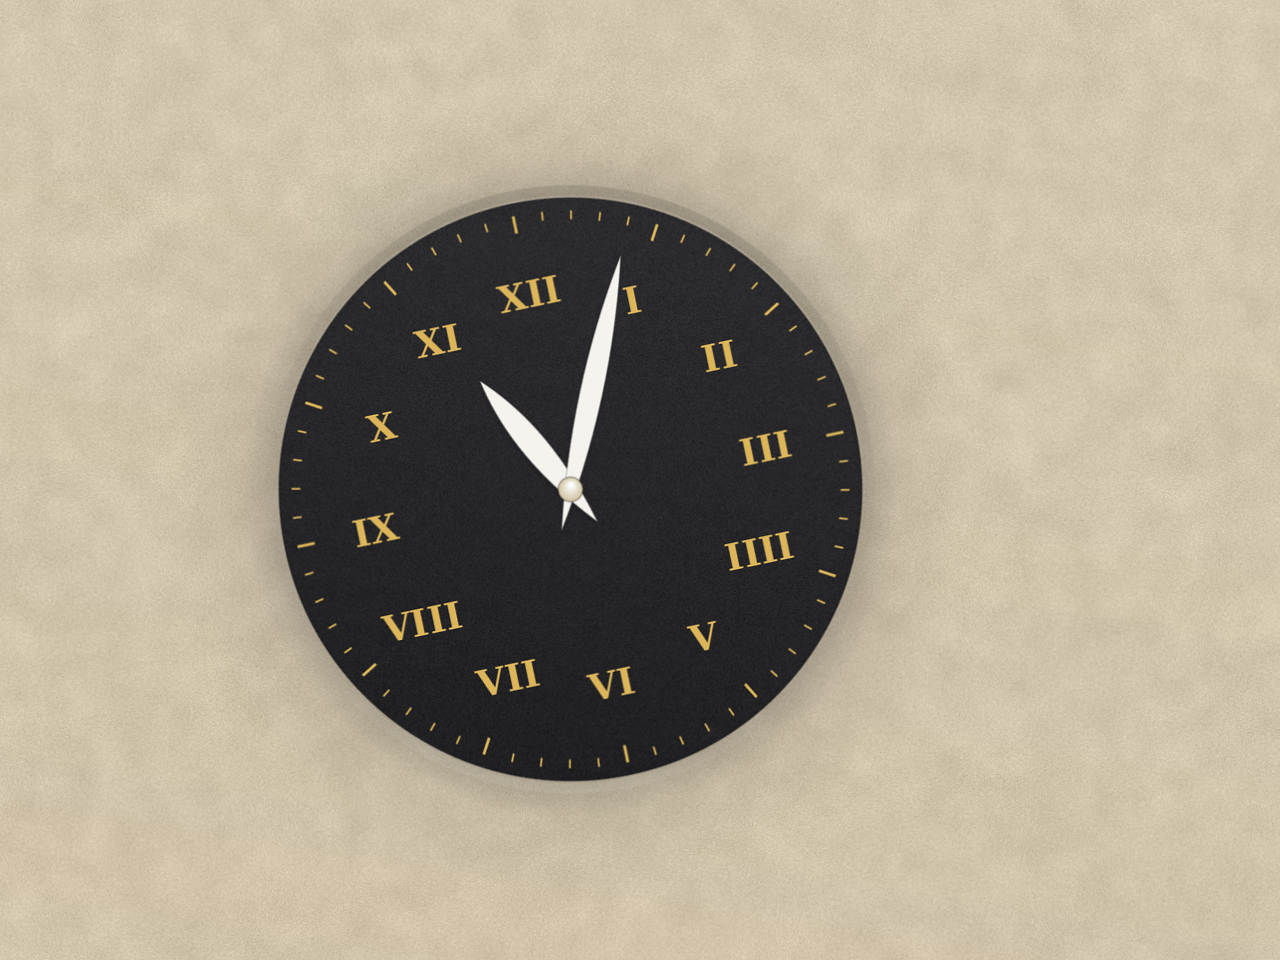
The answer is 11.04
